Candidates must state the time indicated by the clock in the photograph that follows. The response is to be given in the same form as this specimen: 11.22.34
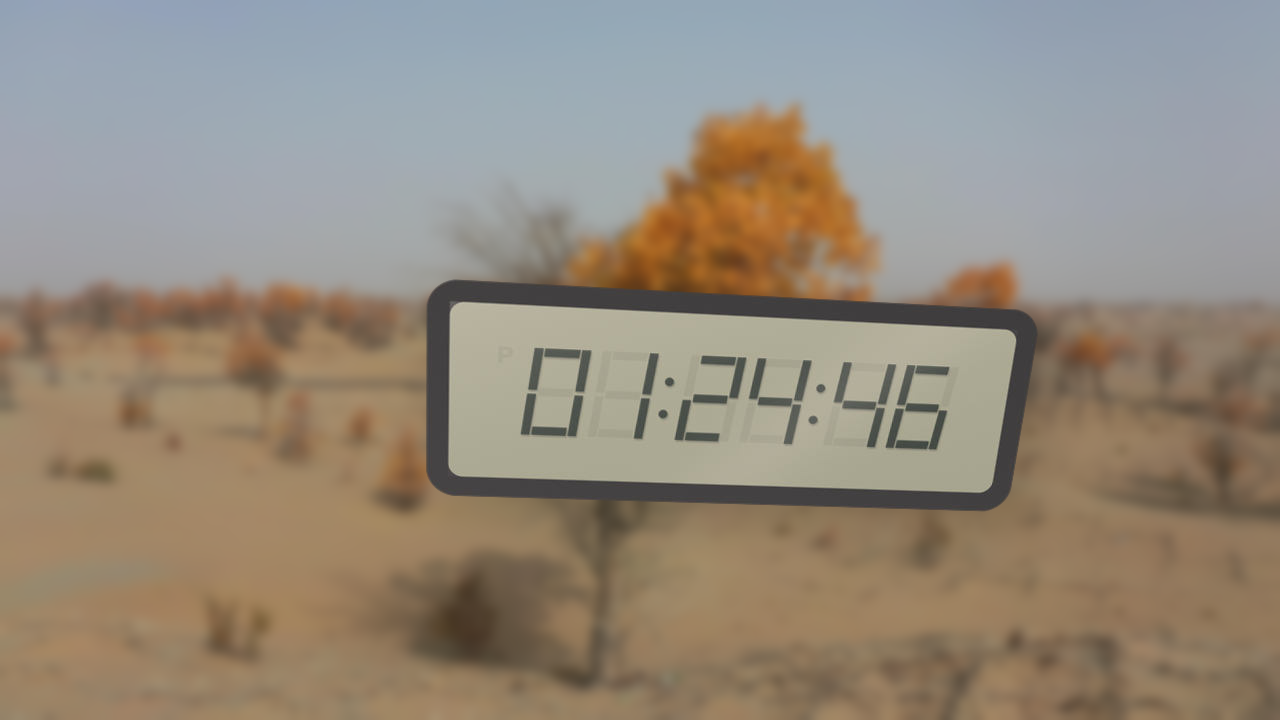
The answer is 1.24.46
